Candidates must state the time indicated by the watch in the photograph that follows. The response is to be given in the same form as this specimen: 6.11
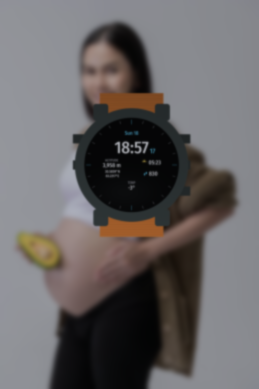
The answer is 18.57
